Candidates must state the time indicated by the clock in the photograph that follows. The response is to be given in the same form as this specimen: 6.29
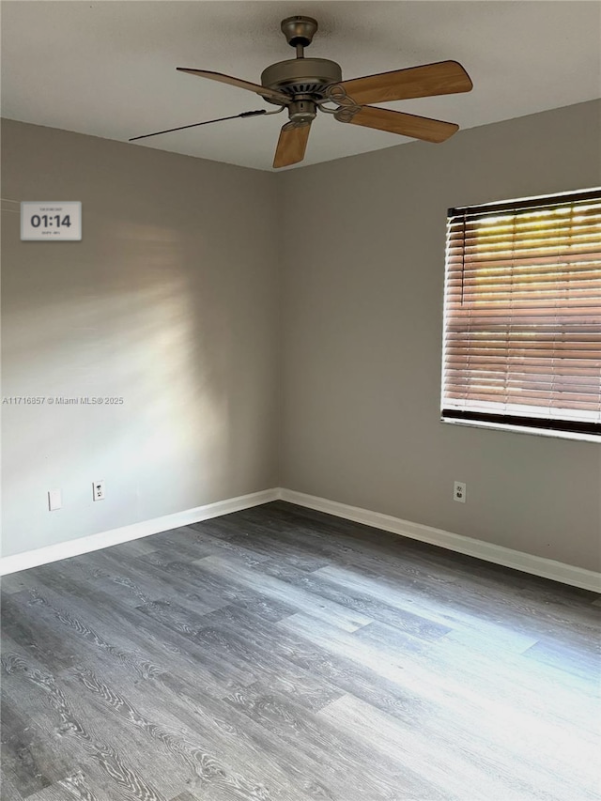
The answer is 1.14
